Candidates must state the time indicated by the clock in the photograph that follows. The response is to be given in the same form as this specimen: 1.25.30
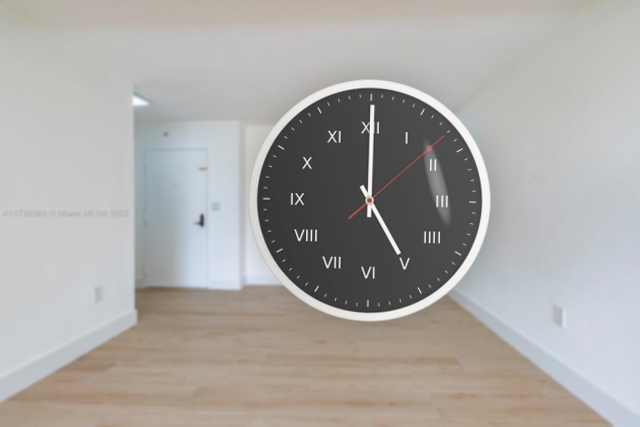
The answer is 5.00.08
